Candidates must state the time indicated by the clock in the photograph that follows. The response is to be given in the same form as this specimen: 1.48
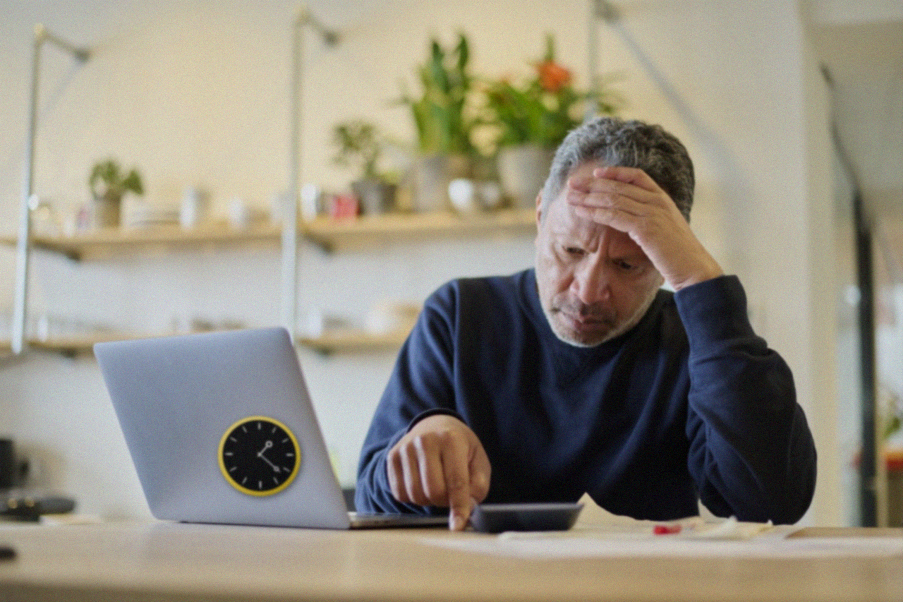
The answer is 1.22
